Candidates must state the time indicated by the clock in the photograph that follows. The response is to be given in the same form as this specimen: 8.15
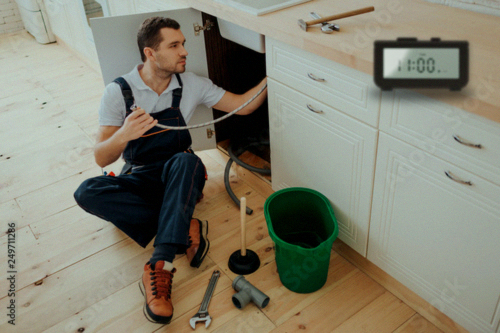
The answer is 11.00
